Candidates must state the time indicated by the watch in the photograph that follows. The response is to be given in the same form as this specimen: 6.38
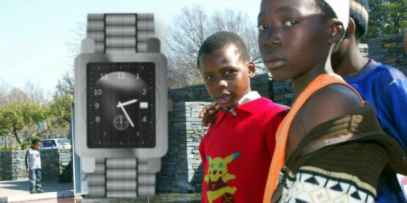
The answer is 2.25
